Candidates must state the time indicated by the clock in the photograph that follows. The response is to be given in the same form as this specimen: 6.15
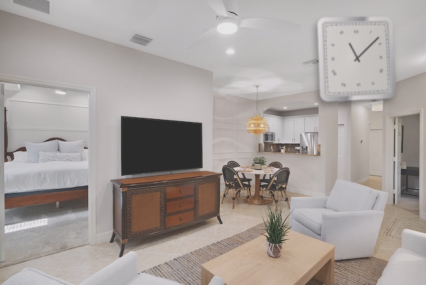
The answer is 11.08
